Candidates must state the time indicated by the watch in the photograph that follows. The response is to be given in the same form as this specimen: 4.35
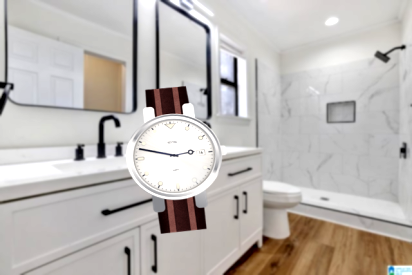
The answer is 2.48
